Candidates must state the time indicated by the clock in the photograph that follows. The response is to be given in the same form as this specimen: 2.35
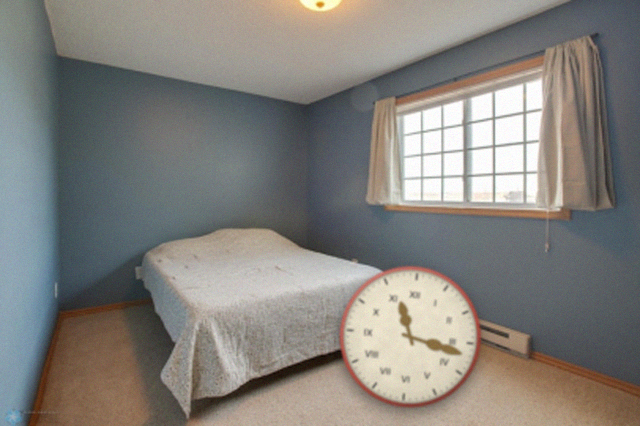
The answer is 11.17
